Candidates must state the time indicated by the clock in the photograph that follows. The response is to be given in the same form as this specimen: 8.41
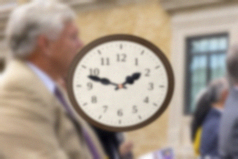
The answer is 1.48
